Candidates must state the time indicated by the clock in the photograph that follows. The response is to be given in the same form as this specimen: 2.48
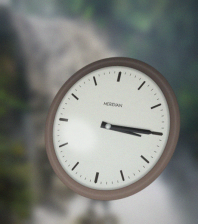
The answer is 3.15
